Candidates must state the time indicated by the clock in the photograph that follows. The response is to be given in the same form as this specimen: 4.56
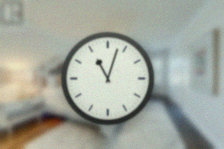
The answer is 11.03
